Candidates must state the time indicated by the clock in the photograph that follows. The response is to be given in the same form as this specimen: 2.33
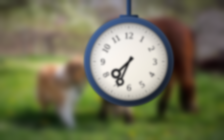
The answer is 7.34
